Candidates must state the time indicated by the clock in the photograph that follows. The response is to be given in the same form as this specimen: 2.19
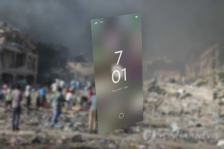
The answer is 7.01
